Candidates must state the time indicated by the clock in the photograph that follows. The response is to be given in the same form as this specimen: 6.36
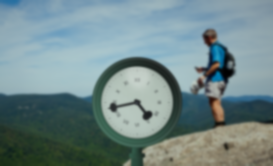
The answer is 4.43
